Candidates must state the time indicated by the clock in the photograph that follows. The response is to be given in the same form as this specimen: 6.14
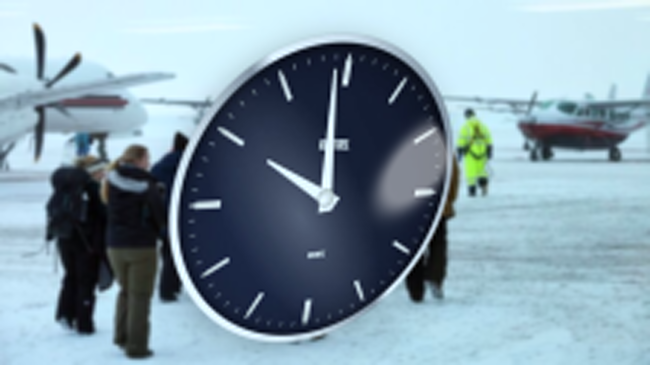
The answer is 9.59
